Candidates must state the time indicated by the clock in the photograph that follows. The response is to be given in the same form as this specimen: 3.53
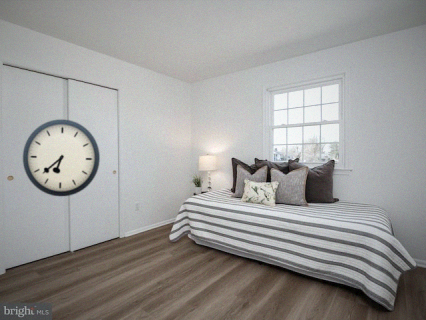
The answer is 6.38
